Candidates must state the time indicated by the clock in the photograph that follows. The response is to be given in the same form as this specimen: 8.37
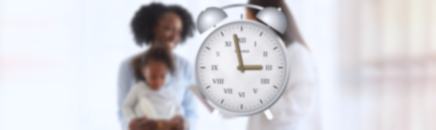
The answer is 2.58
